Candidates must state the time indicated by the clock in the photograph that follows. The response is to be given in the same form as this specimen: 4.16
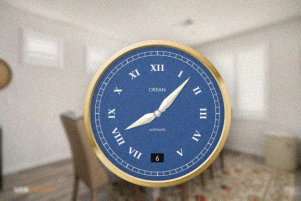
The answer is 8.07
